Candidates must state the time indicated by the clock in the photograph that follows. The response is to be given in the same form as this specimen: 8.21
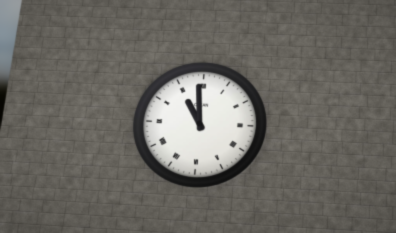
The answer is 10.59
